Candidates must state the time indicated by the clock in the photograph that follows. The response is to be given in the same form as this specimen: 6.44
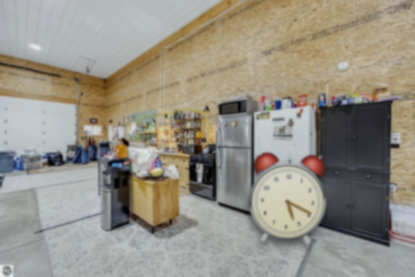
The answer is 5.19
